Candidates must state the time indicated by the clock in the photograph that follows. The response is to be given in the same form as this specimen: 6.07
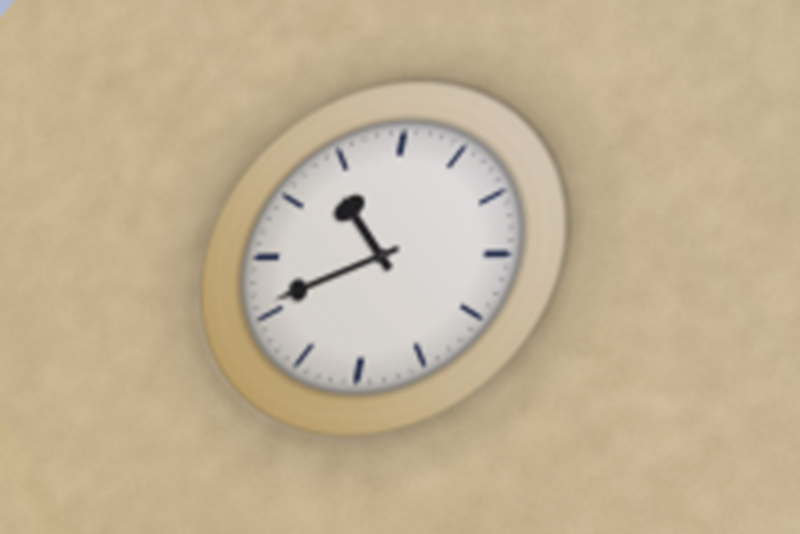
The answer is 10.41
